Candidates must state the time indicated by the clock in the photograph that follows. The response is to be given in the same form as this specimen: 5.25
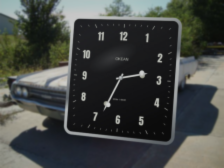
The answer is 2.34
